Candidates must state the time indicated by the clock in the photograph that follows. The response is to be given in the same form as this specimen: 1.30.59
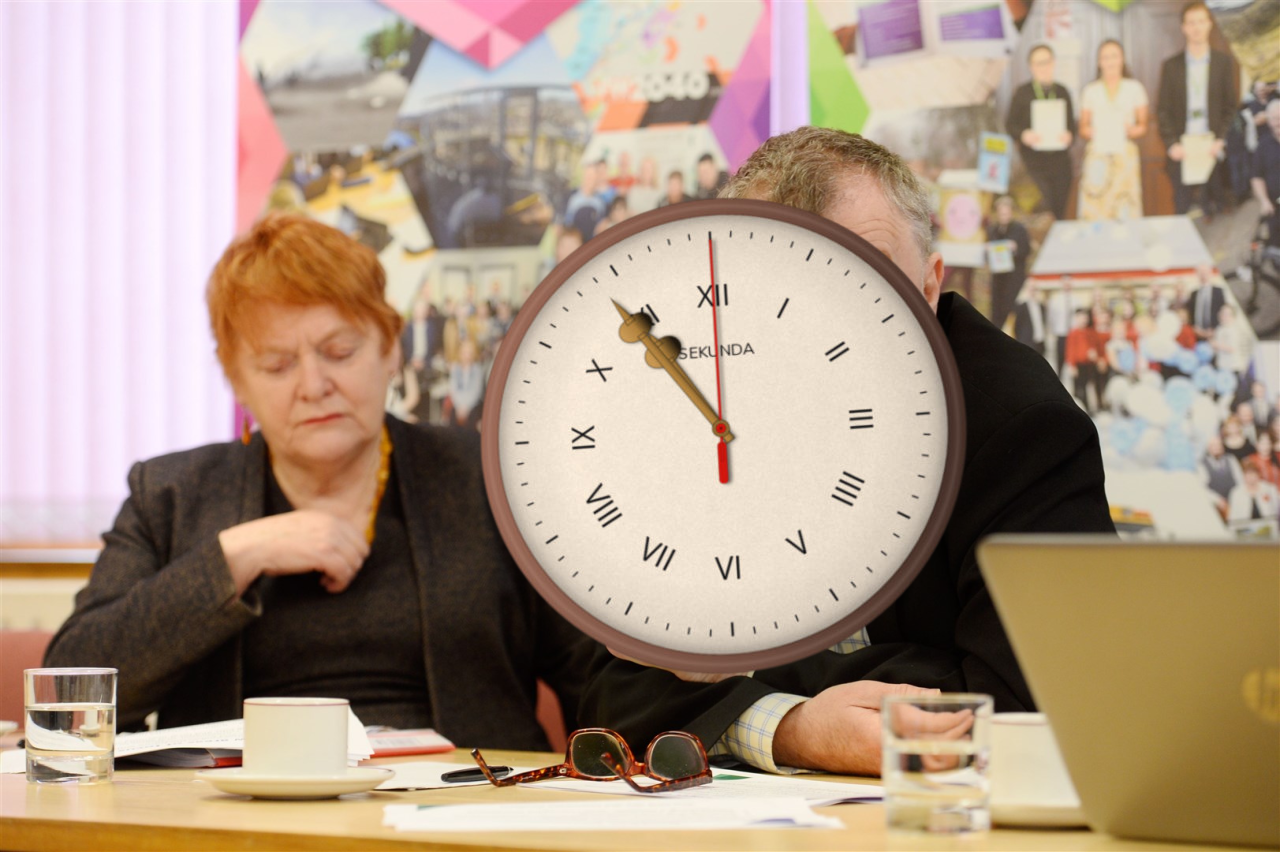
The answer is 10.54.00
